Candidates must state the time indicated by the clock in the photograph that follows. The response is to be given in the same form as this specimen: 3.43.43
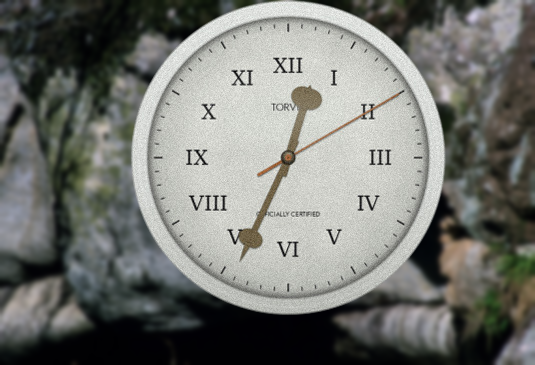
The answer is 12.34.10
